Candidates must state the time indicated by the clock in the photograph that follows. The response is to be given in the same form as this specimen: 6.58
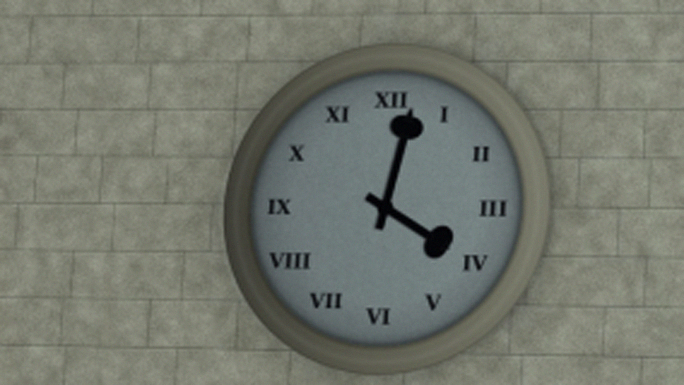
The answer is 4.02
